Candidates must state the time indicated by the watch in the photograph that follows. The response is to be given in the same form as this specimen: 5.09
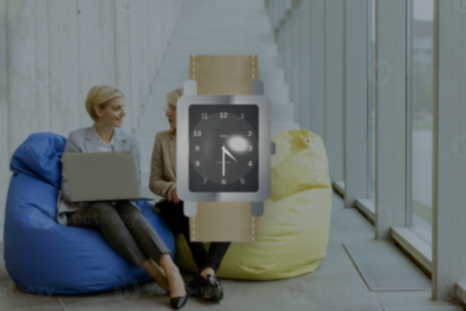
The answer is 4.30
